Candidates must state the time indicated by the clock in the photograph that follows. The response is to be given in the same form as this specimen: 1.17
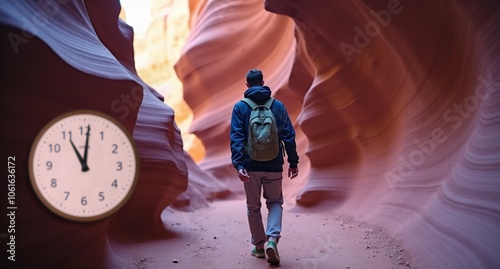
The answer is 11.01
